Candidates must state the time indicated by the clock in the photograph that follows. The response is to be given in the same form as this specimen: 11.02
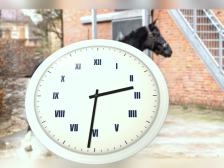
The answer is 2.31
